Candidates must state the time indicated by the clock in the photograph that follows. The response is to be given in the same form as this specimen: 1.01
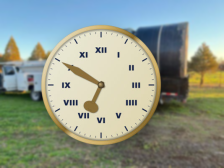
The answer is 6.50
